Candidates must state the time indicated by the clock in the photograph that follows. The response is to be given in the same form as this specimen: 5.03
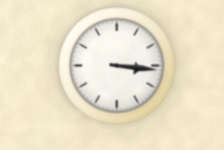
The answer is 3.16
